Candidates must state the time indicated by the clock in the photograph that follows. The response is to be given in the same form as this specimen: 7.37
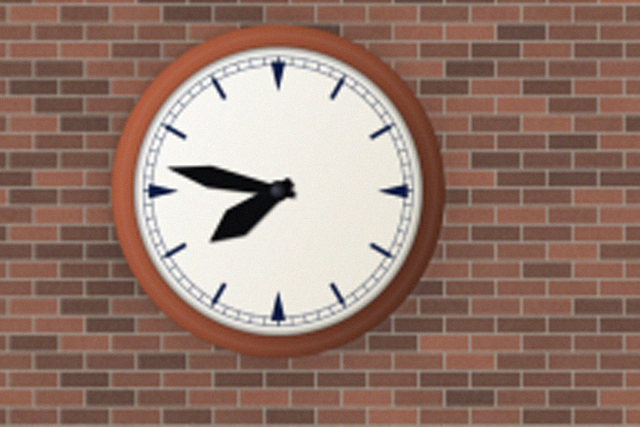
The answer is 7.47
